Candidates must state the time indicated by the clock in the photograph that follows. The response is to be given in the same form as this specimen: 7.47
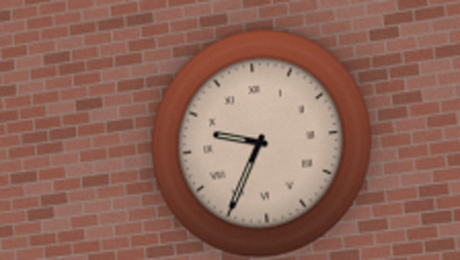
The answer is 9.35
